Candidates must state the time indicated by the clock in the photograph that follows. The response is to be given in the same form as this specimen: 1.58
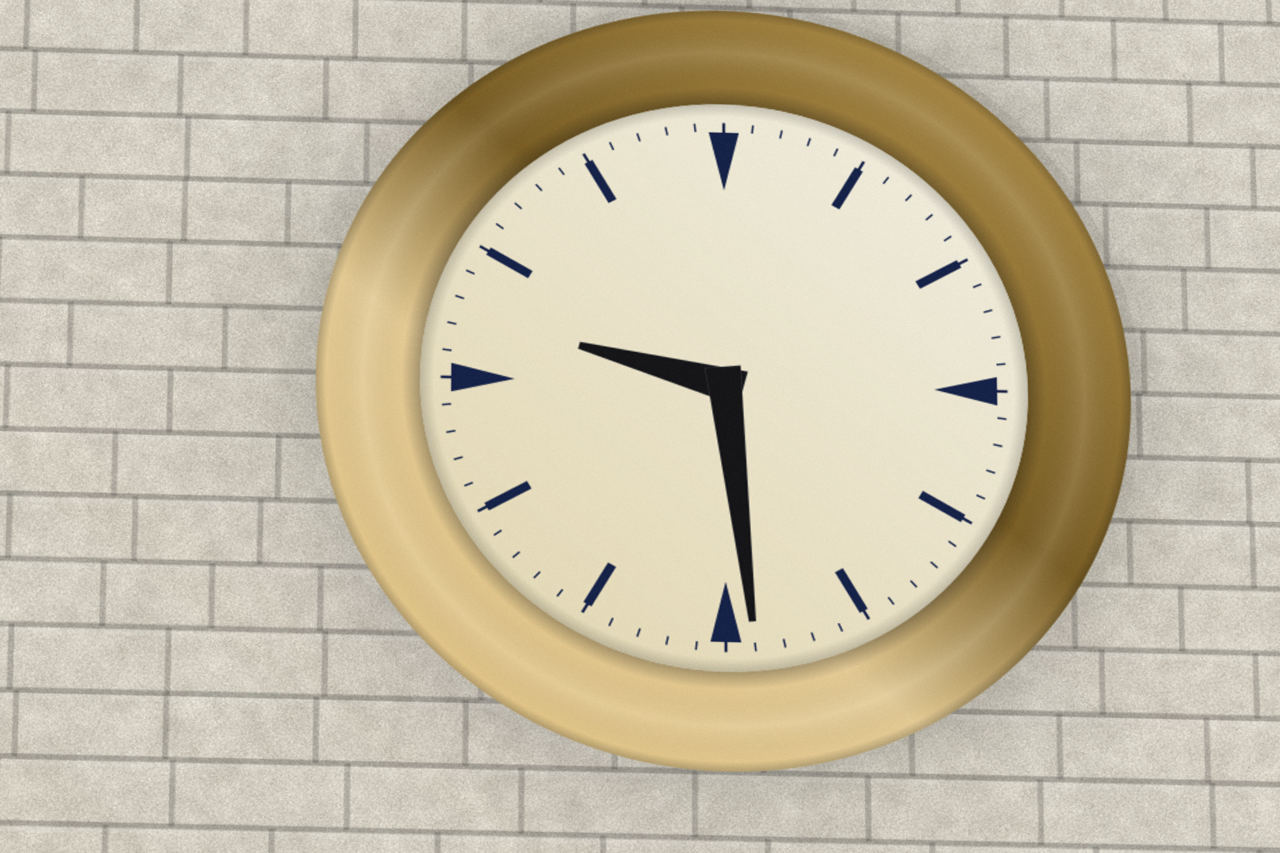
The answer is 9.29
